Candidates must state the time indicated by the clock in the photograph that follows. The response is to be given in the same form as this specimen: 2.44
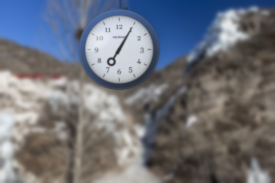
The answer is 7.05
